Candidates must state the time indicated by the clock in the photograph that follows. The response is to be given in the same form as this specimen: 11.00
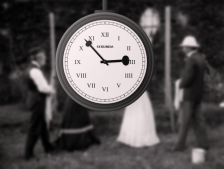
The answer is 2.53
